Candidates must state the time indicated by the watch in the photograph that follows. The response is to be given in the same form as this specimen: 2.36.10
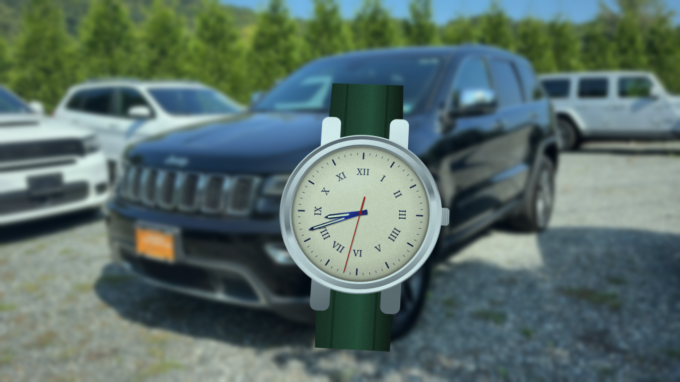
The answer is 8.41.32
